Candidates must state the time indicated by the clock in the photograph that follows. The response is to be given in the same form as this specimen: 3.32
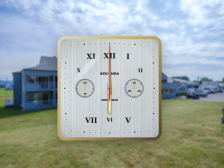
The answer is 6.00
